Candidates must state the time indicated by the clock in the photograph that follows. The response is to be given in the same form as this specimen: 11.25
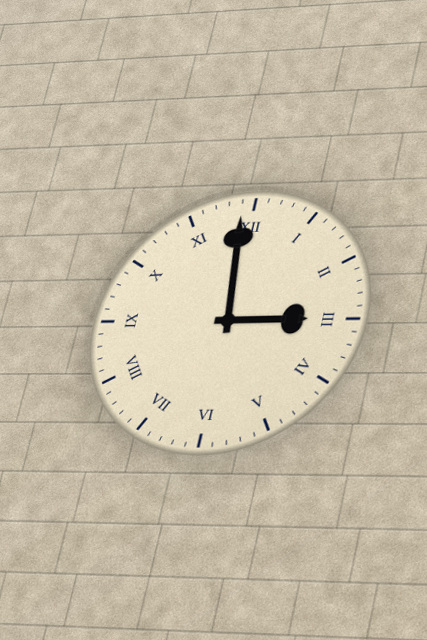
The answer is 2.59
